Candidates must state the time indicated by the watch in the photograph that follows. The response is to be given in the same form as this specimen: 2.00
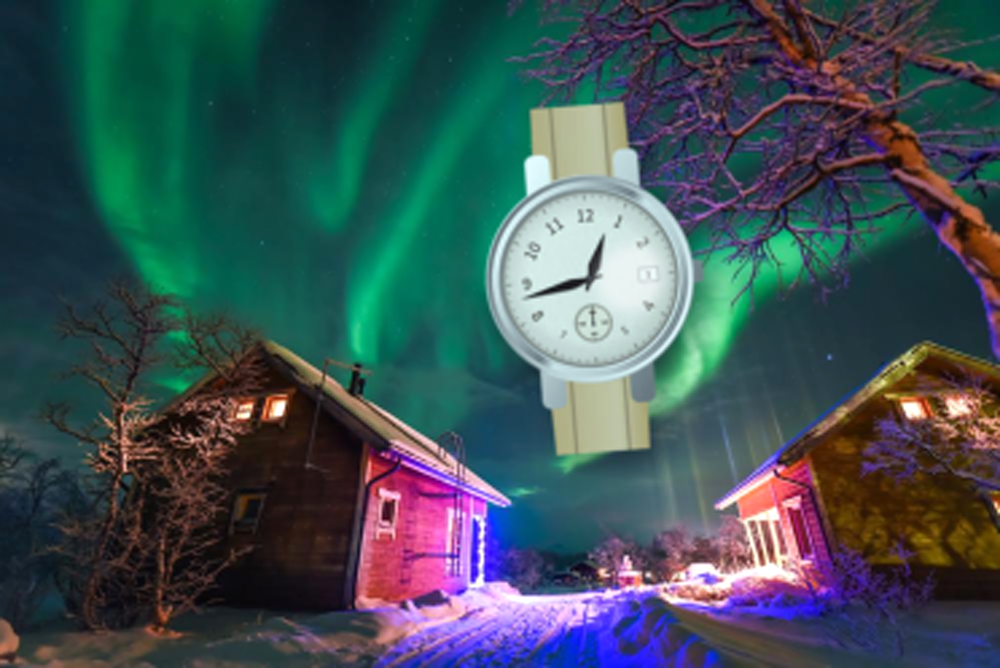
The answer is 12.43
